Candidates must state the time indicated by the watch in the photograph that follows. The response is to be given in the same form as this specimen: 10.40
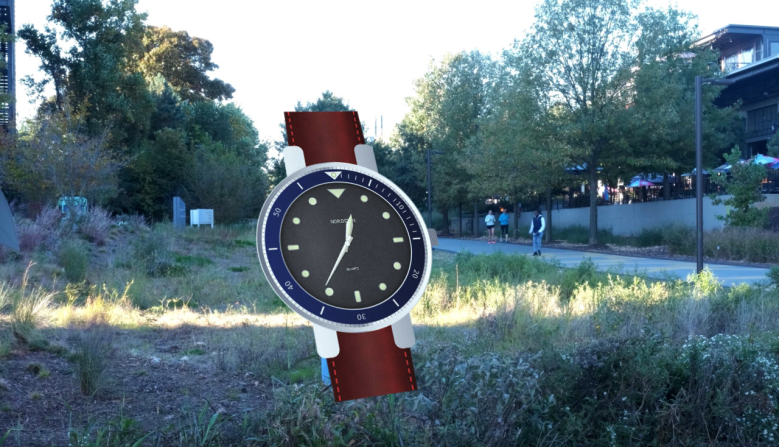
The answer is 12.36
